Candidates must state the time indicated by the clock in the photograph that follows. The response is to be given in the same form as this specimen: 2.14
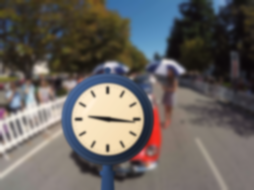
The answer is 9.16
